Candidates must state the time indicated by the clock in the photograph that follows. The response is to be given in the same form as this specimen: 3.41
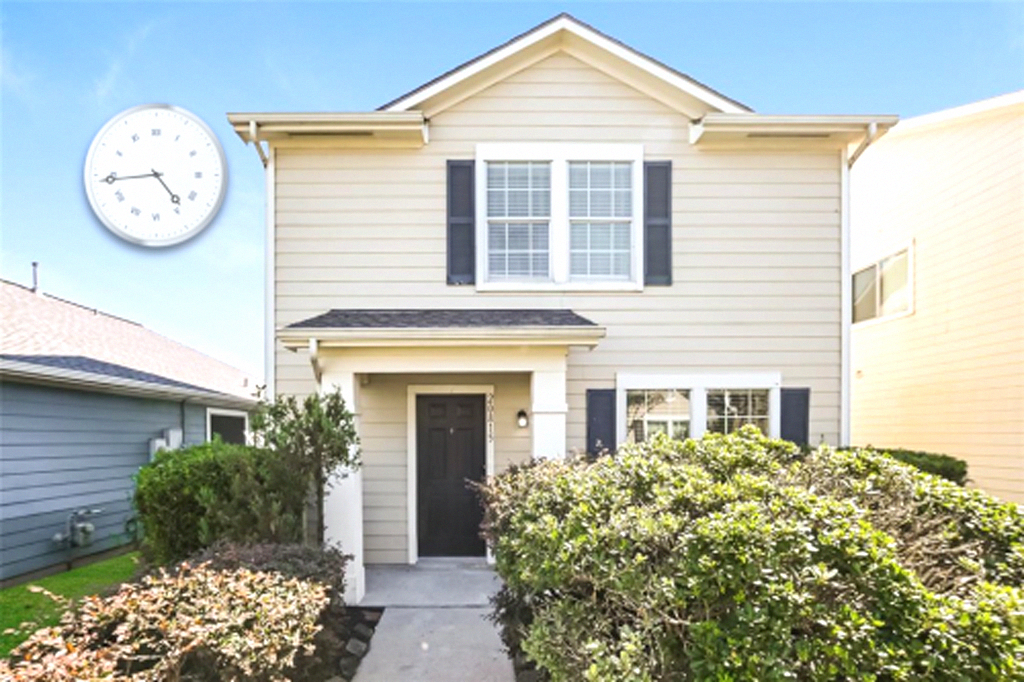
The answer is 4.44
